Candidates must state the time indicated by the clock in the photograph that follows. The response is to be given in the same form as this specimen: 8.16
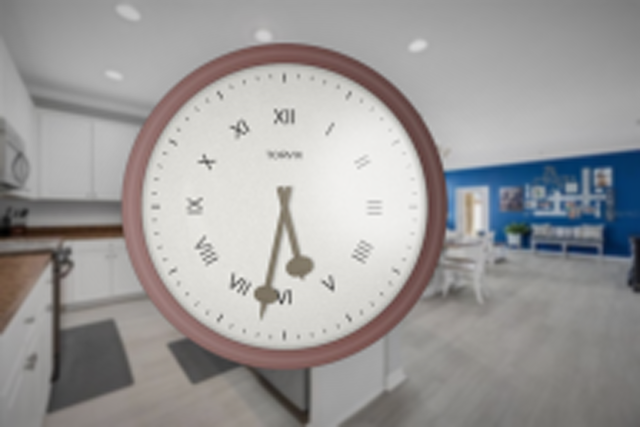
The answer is 5.32
